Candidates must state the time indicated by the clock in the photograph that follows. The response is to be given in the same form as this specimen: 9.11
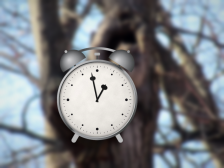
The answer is 12.58
